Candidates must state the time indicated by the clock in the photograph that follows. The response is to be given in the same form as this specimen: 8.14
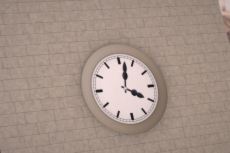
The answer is 4.02
